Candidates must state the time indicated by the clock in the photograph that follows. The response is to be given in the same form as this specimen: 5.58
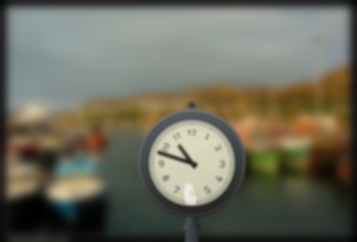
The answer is 10.48
